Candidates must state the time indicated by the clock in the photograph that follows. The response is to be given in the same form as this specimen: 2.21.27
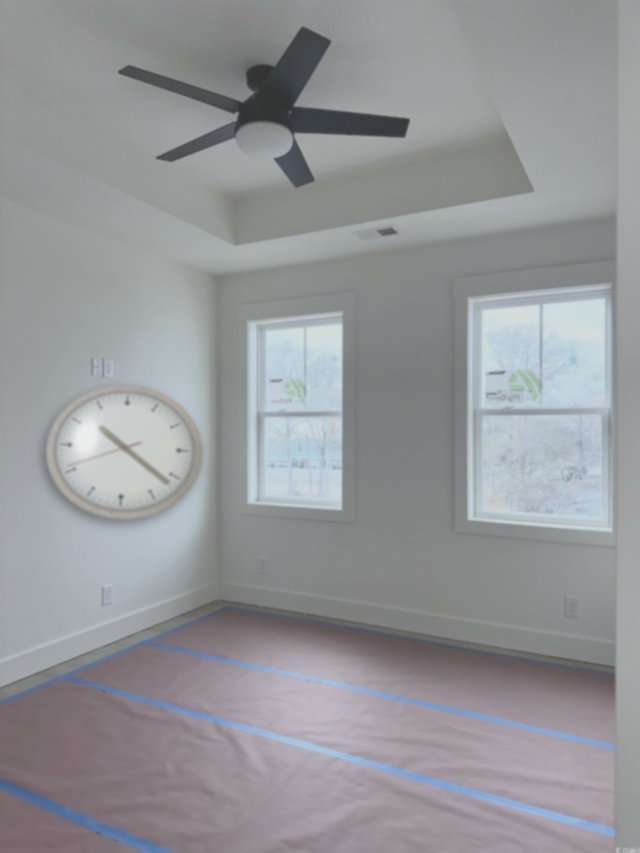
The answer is 10.21.41
